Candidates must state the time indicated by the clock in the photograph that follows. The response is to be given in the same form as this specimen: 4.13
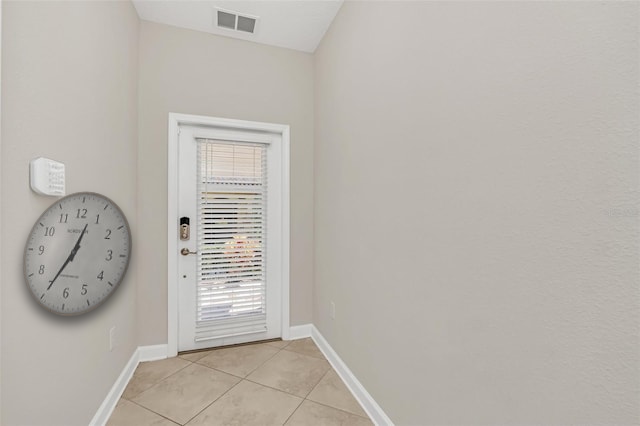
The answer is 12.35
